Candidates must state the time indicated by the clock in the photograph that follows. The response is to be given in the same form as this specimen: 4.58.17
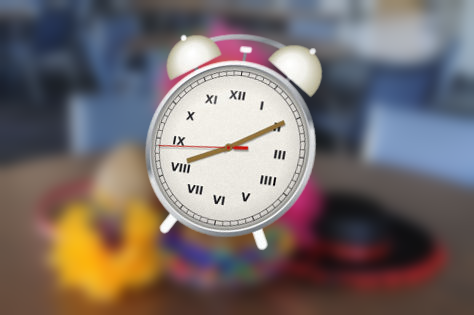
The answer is 8.09.44
